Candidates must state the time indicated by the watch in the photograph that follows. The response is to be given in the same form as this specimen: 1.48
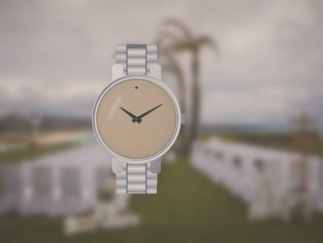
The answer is 10.10
